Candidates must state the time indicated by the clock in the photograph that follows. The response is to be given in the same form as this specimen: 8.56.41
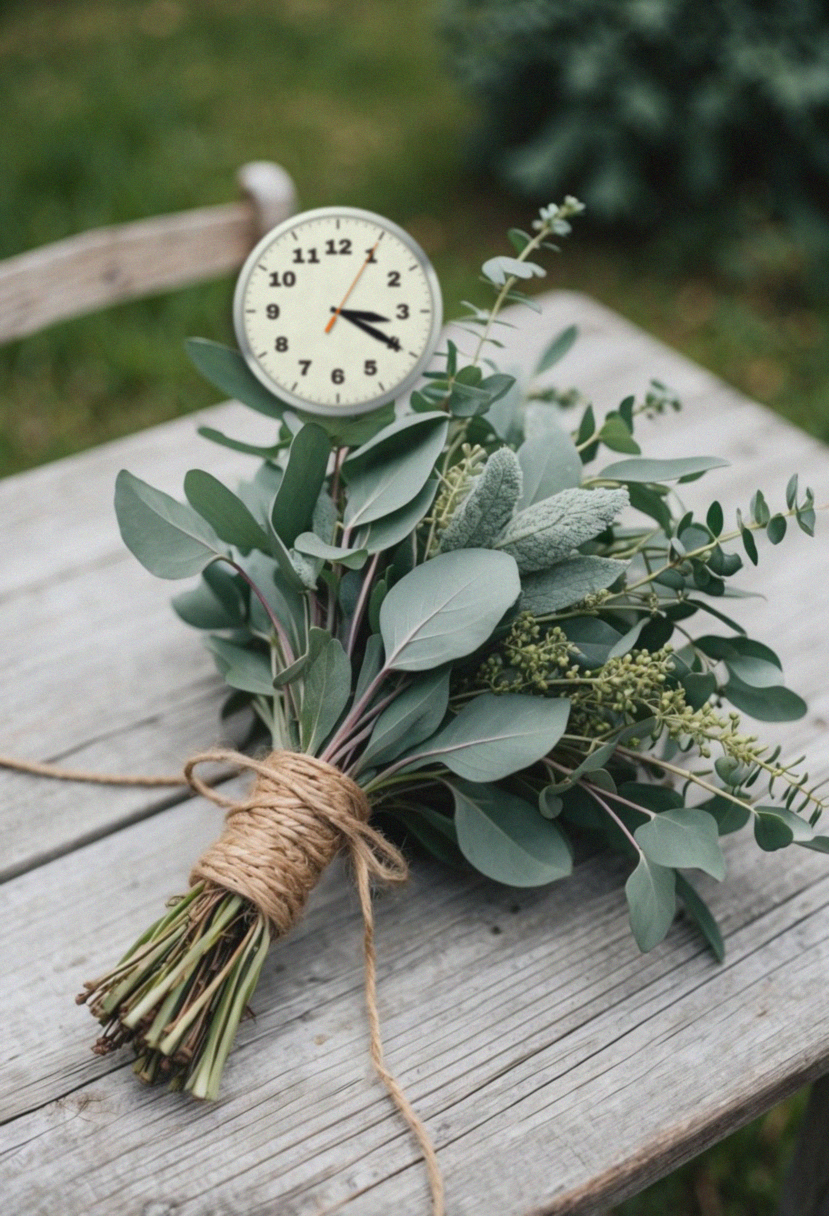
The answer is 3.20.05
